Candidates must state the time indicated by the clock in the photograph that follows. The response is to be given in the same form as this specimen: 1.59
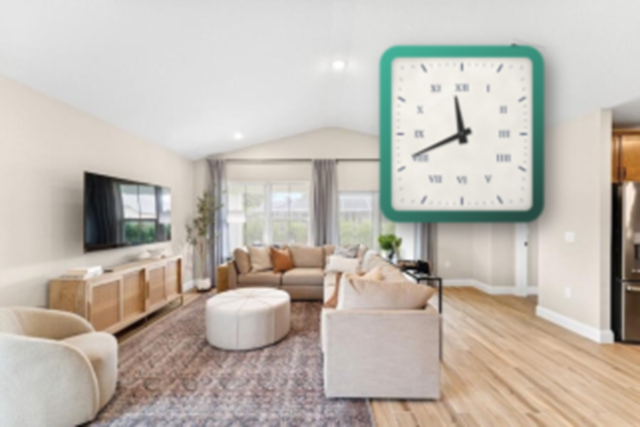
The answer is 11.41
